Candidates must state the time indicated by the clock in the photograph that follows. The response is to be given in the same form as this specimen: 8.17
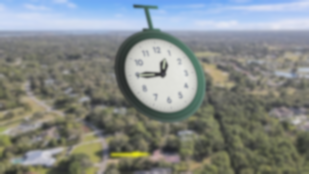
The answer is 12.45
